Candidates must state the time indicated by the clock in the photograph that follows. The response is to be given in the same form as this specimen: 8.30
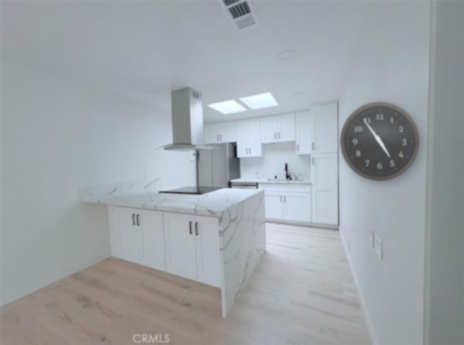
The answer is 4.54
